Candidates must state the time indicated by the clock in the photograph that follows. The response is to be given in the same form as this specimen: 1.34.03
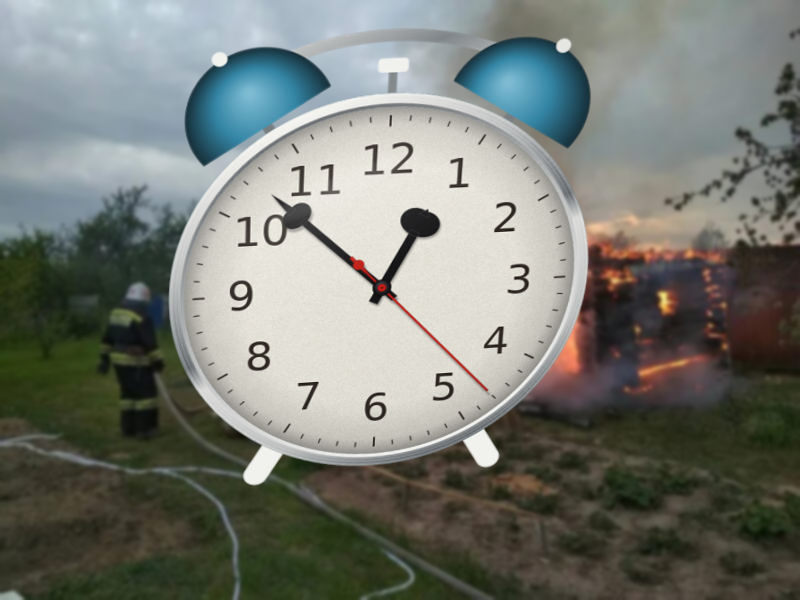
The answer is 12.52.23
